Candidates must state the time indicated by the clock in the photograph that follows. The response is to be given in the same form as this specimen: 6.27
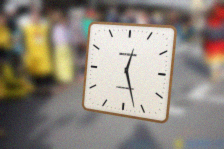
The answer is 12.27
